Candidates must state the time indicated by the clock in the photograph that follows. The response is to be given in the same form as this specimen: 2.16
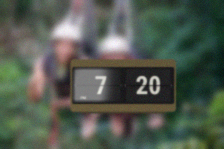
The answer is 7.20
